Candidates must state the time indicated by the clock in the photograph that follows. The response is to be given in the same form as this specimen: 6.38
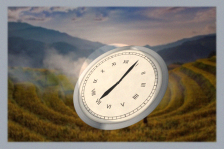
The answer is 7.04
